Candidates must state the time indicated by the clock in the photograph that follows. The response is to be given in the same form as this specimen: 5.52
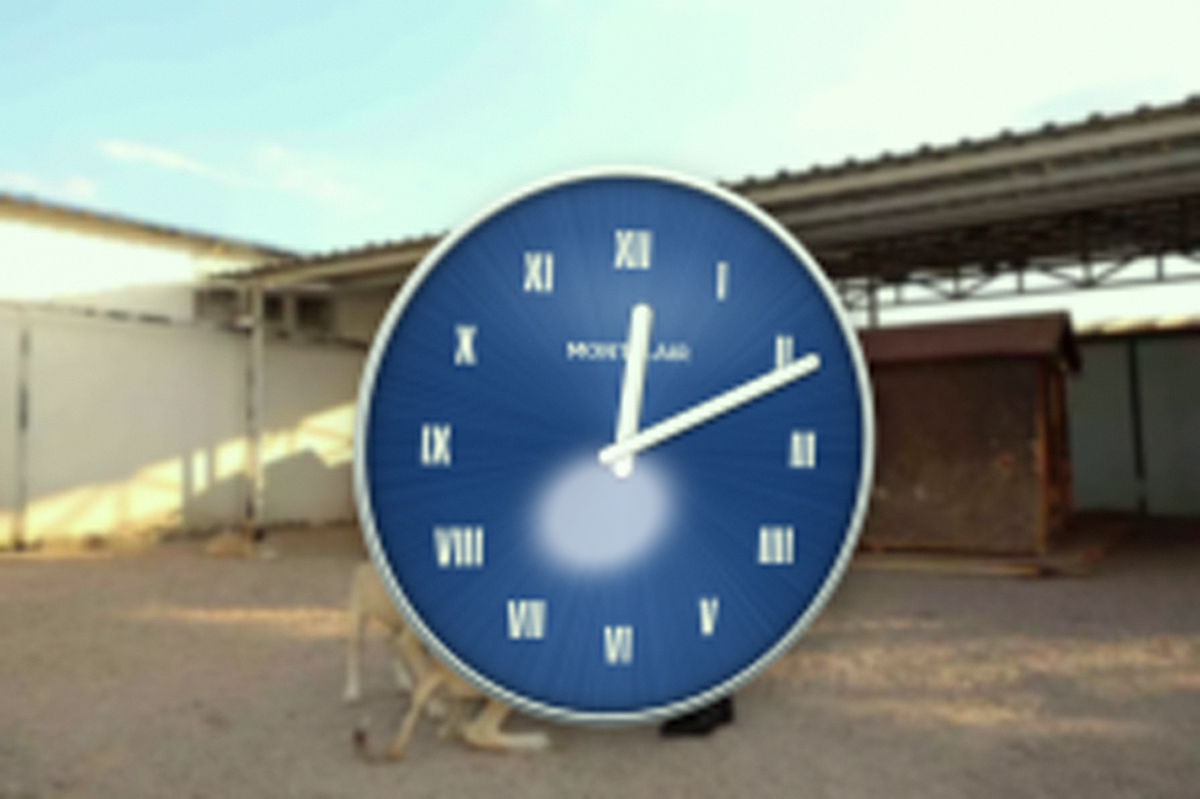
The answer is 12.11
